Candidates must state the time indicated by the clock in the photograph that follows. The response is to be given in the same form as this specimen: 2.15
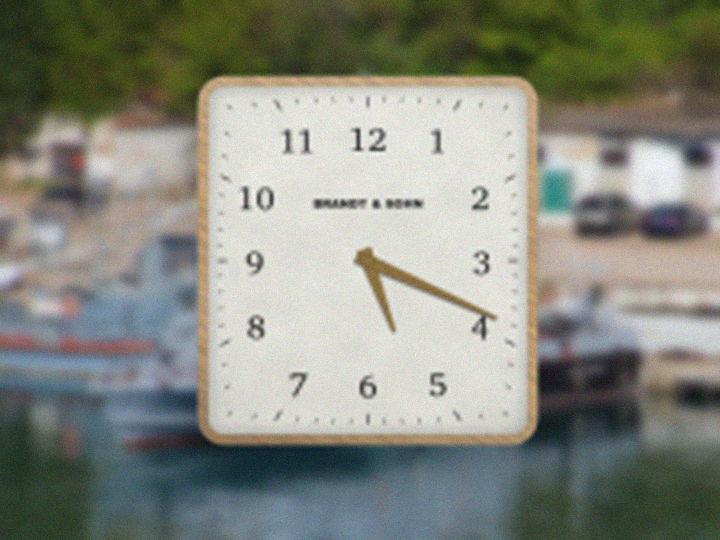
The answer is 5.19
